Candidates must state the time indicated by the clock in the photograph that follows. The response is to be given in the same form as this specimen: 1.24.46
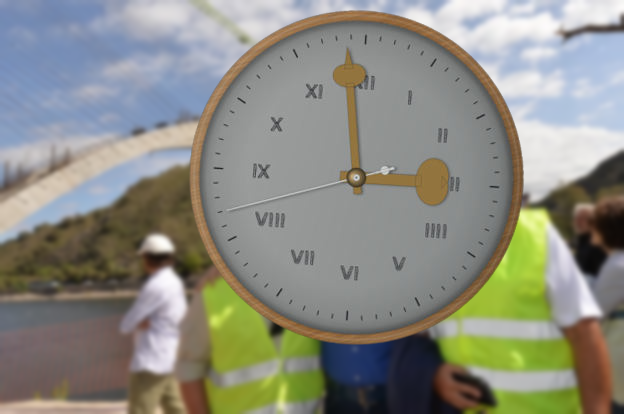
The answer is 2.58.42
